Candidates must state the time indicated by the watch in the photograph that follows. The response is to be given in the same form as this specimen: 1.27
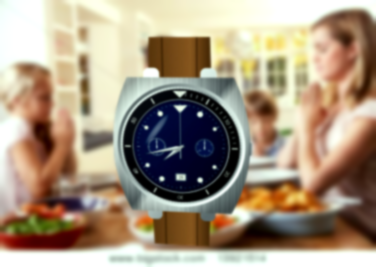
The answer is 7.43
